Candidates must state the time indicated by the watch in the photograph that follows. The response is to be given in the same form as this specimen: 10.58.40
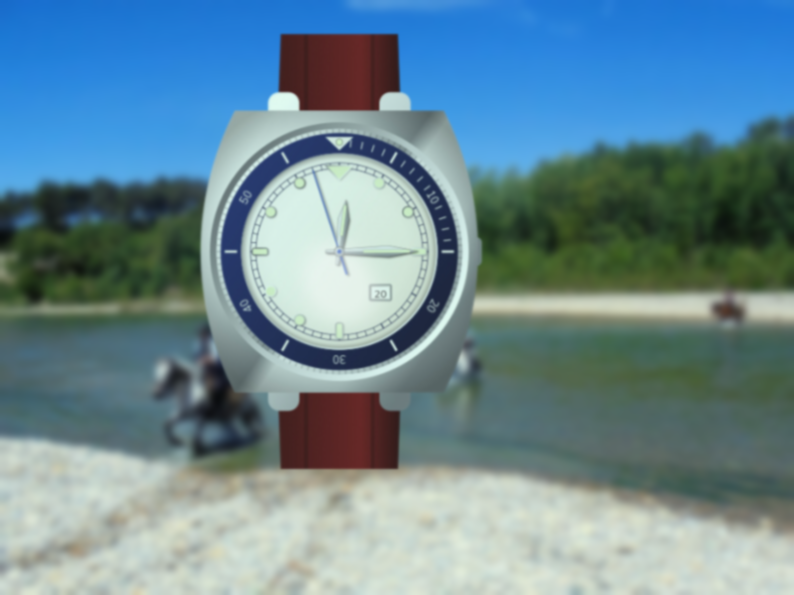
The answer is 12.14.57
